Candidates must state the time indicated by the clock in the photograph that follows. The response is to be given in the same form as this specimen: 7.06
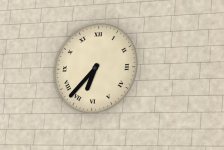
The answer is 6.37
